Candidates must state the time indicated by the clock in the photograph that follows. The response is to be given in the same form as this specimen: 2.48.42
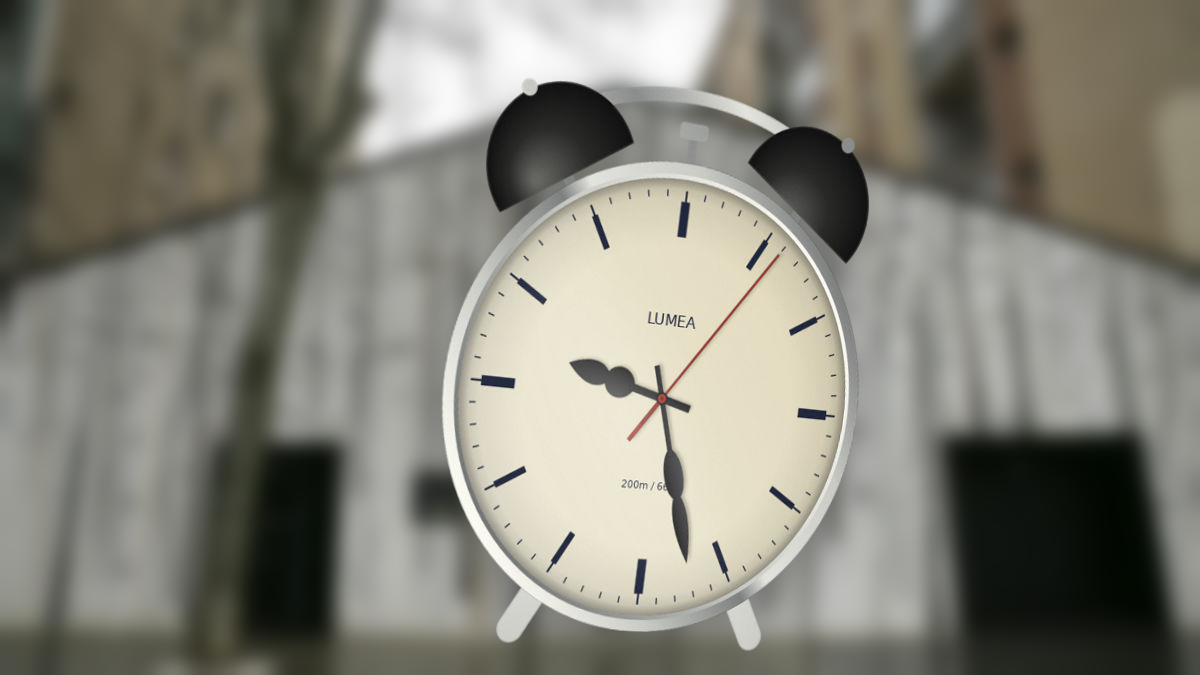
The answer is 9.27.06
